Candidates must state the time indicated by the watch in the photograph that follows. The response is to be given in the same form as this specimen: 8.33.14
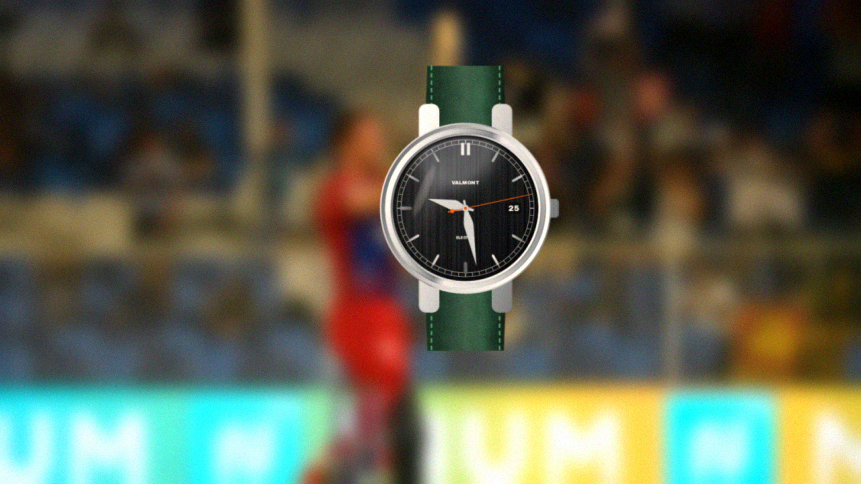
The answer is 9.28.13
